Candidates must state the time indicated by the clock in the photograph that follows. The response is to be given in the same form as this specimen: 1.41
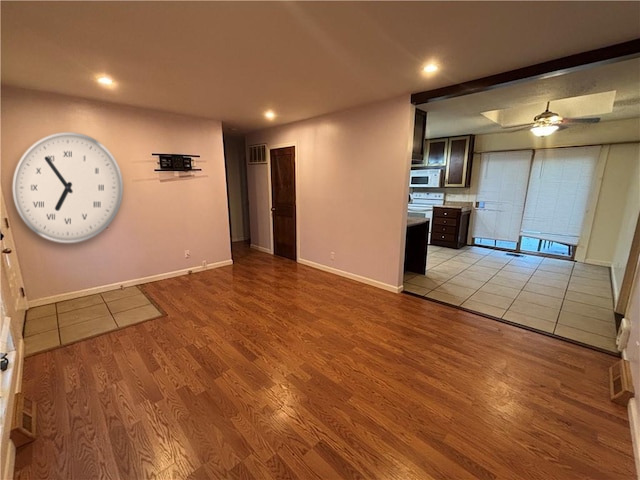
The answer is 6.54
